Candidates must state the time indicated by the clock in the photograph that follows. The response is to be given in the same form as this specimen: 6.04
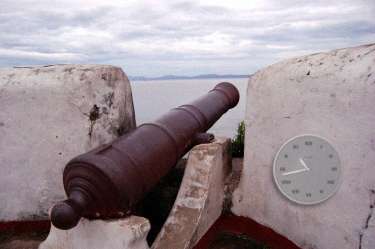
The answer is 10.43
